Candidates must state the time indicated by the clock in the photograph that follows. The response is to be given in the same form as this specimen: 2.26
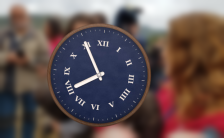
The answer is 7.55
